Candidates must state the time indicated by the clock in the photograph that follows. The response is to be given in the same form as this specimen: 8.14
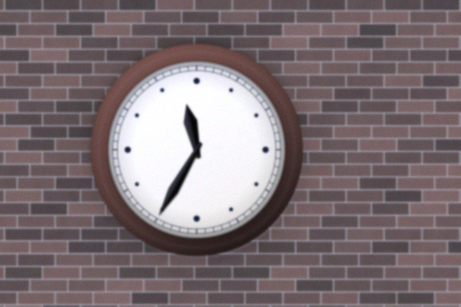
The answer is 11.35
